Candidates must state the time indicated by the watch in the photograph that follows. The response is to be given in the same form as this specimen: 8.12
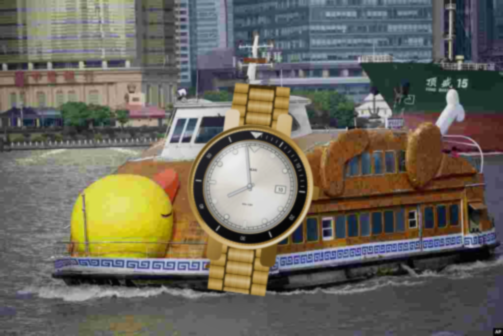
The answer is 7.58
